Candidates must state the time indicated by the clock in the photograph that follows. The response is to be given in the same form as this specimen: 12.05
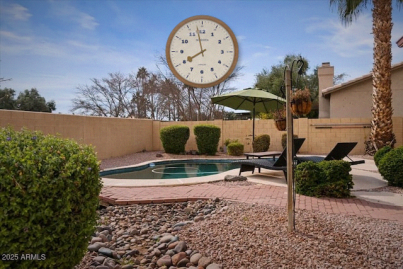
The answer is 7.58
